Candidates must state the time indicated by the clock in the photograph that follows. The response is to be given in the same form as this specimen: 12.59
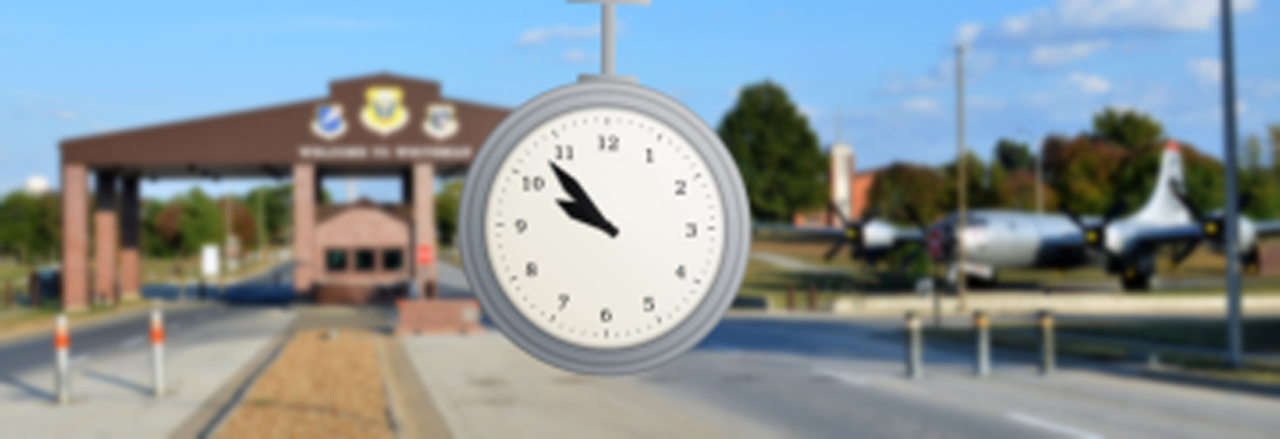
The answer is 9.53
